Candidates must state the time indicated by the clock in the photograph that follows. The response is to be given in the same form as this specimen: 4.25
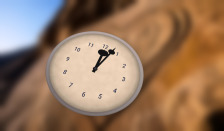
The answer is 12.03
